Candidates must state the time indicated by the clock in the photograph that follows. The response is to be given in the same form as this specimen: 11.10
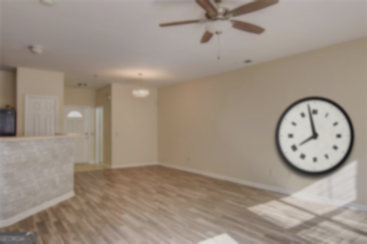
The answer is 7.58
